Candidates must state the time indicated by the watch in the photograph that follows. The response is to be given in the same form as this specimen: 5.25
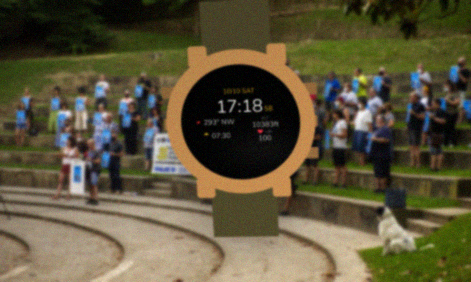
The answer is 17.18
